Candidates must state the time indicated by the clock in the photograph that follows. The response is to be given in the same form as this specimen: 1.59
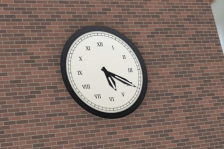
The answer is 5.20
